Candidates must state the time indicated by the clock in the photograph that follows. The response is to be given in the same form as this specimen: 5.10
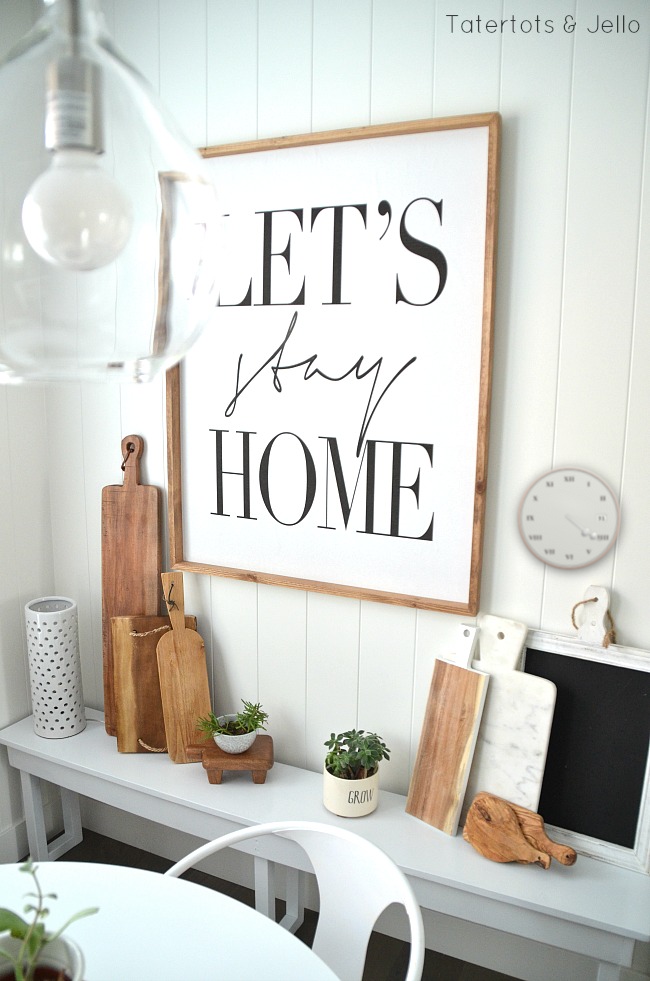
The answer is 4.21
